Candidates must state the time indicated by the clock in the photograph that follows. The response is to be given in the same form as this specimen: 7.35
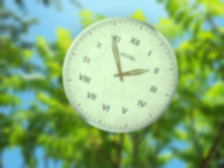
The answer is 1.54
